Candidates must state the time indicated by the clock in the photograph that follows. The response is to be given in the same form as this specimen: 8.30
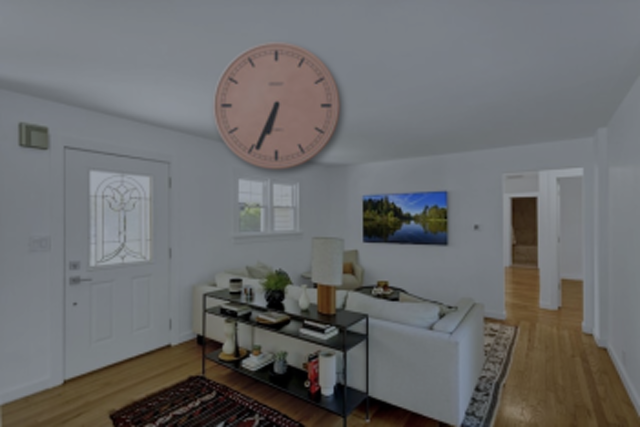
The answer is 6.34
